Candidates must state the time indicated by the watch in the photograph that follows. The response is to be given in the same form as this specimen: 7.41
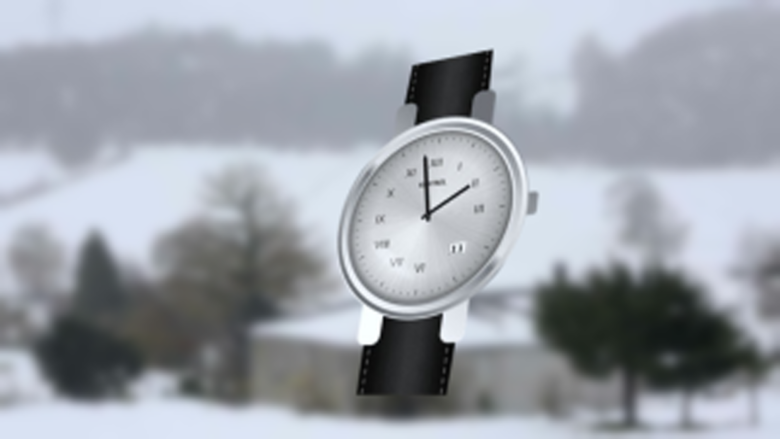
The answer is 1.58
